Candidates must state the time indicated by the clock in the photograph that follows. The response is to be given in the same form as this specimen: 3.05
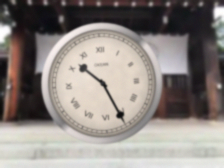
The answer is 10.26
